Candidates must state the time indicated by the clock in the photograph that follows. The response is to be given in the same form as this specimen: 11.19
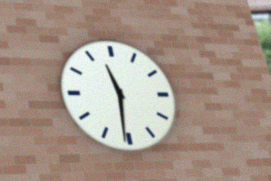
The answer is 11.31
